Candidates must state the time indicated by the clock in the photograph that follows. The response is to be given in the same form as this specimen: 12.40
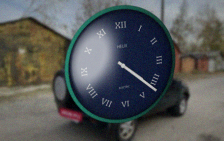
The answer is 4.22
